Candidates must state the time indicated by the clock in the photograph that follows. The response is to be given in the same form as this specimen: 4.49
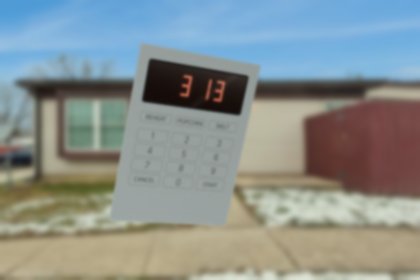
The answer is 3.13
